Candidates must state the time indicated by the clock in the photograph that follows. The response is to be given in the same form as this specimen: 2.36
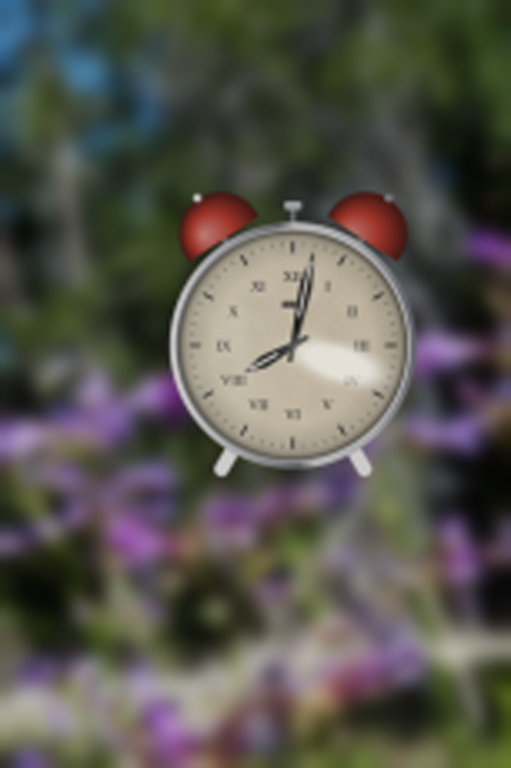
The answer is 8.02
